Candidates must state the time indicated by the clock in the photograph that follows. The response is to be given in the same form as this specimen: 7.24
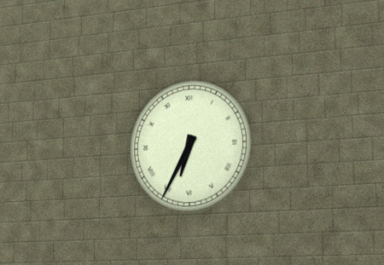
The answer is 6.35
